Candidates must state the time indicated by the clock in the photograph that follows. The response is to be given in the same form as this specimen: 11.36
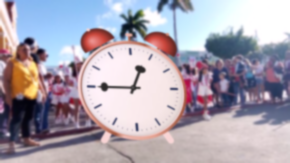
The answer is 12.45
